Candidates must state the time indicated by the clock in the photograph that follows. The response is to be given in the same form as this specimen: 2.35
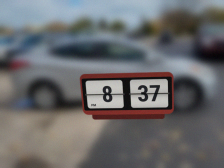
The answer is 8.37
